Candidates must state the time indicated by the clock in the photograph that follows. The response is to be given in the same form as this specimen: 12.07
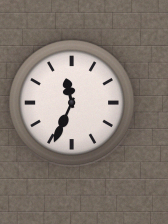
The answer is 11.34
